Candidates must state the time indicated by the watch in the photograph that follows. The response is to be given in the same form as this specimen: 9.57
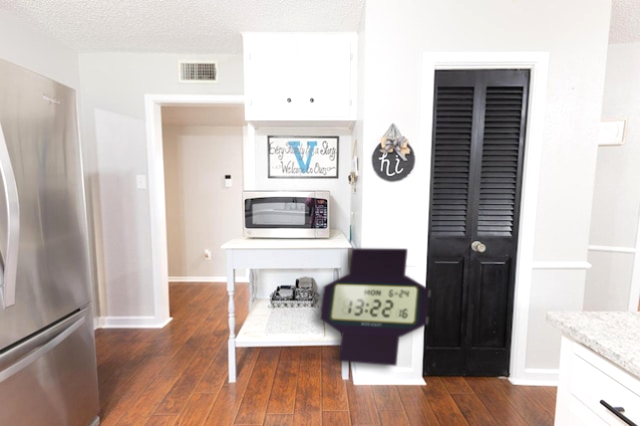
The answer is 13.22
